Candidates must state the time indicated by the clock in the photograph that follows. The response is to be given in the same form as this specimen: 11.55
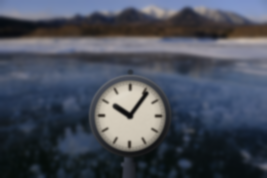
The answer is 10.06
